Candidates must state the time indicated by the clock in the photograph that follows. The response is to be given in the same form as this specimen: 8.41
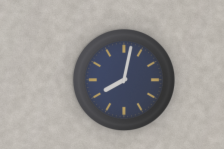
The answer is 8.02
